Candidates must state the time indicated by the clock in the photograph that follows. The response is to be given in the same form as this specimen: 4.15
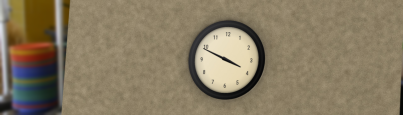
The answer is 3.49
